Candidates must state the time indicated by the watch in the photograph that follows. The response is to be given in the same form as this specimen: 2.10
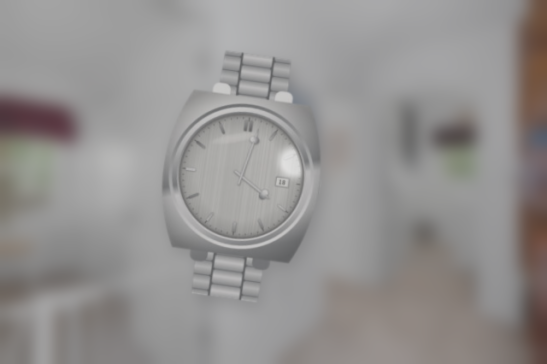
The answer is 4.02
